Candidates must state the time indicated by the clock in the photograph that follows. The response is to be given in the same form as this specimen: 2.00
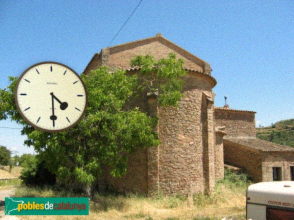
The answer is 4.30
